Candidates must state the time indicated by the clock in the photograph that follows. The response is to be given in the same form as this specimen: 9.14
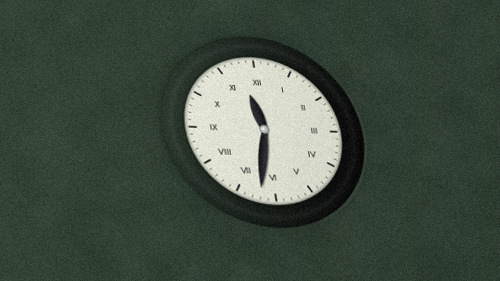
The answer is 11.32
